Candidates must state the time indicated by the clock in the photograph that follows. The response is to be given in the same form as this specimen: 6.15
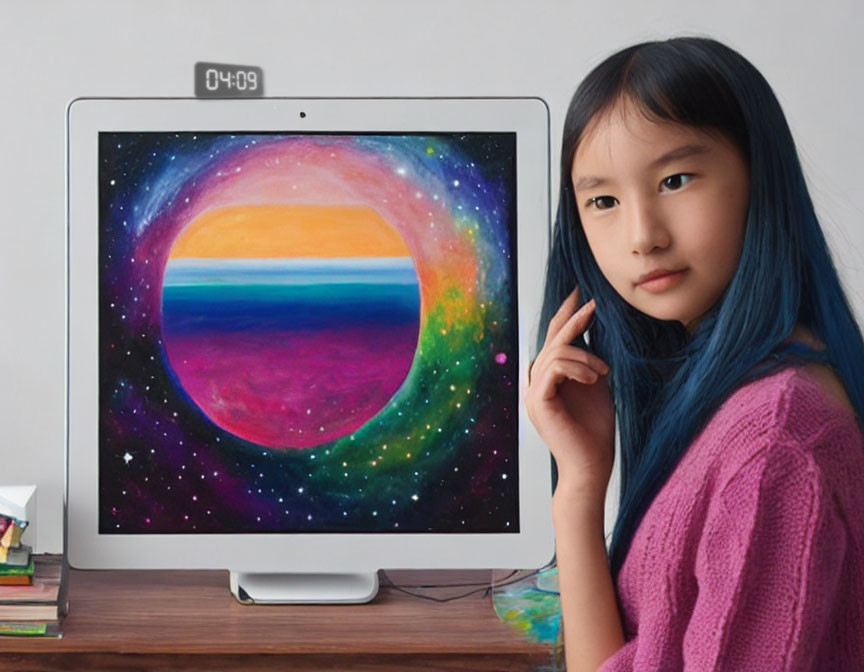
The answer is 4.09
